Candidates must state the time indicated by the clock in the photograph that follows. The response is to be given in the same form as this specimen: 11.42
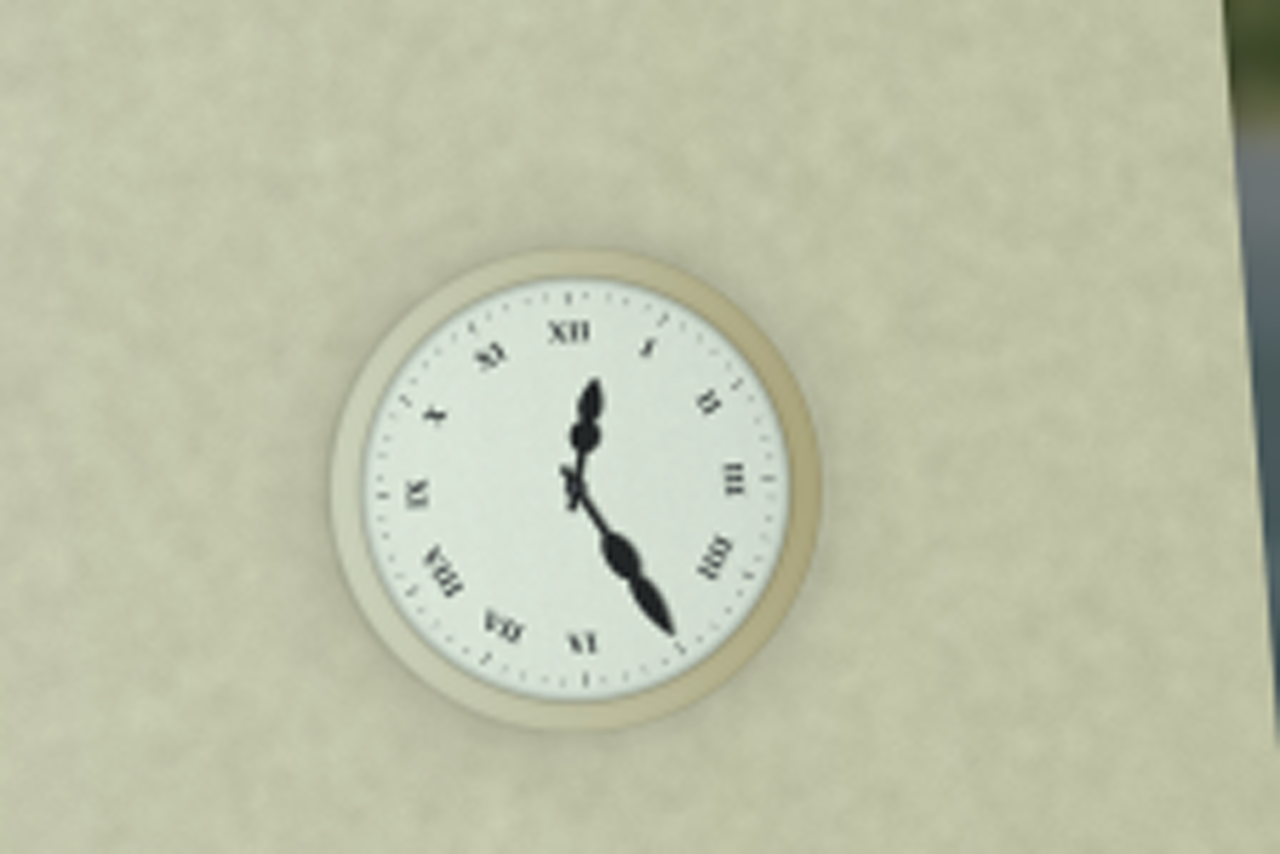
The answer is 12.25
